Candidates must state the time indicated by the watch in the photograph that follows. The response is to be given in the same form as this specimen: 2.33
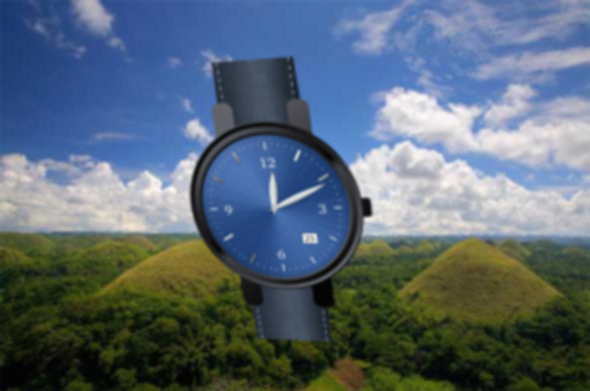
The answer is 12.11
